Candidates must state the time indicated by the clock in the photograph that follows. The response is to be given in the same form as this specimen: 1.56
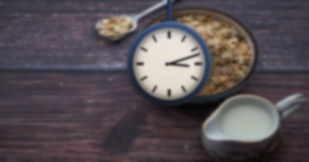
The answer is 3.12
